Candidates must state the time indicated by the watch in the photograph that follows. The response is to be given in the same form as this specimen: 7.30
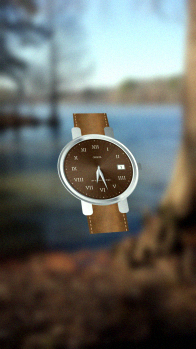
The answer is 6.28
